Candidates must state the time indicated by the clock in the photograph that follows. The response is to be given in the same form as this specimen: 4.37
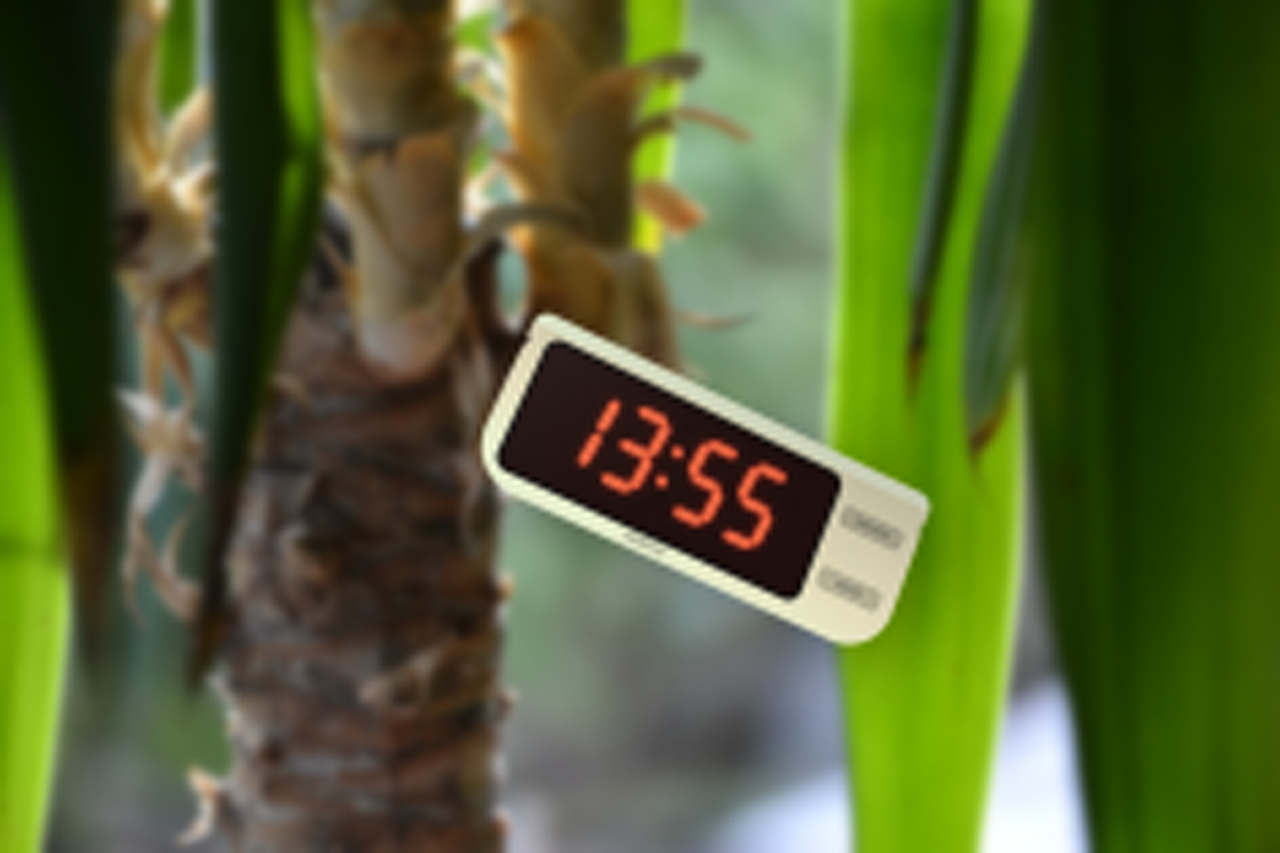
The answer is 13.55
